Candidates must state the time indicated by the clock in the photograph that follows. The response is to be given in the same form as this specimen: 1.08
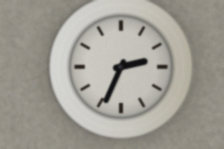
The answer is 2.34
